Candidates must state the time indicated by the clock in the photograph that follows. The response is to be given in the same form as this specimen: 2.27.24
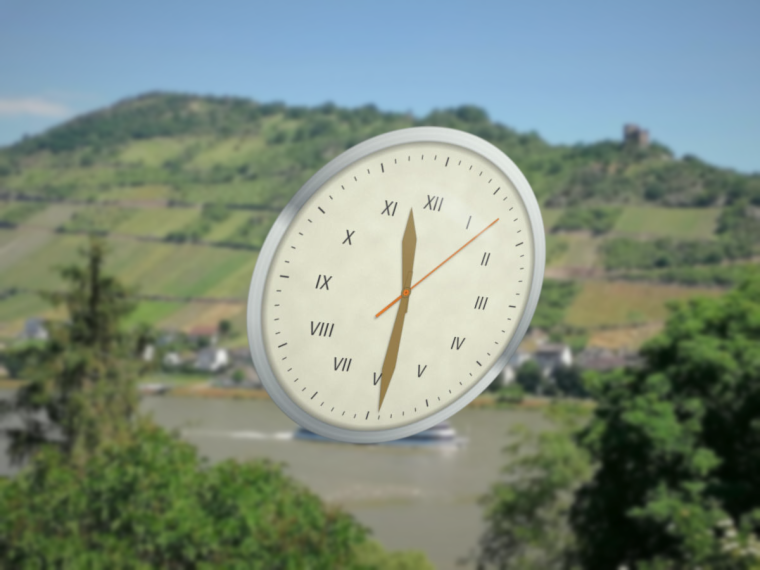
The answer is 11.29.07
